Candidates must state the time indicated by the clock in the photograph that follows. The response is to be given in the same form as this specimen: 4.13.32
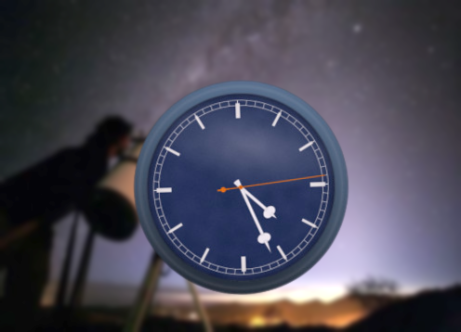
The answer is 4.26.14
